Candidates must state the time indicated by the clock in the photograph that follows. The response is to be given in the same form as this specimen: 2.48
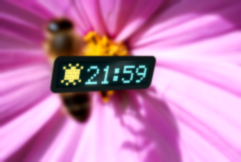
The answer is 21.59
